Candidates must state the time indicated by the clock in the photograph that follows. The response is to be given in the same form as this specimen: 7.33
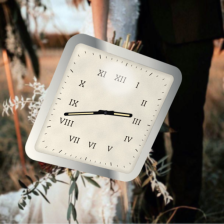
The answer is 2.42
